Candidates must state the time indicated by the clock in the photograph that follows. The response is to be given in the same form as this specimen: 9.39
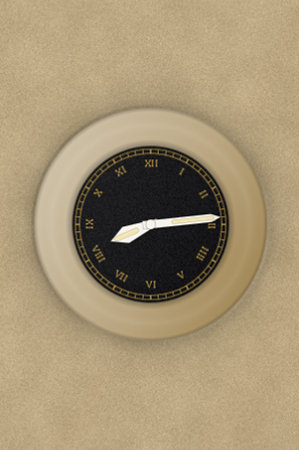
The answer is 8.14
